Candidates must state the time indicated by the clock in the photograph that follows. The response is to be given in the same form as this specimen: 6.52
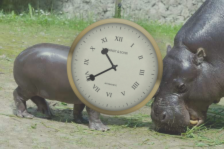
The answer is 10.39
